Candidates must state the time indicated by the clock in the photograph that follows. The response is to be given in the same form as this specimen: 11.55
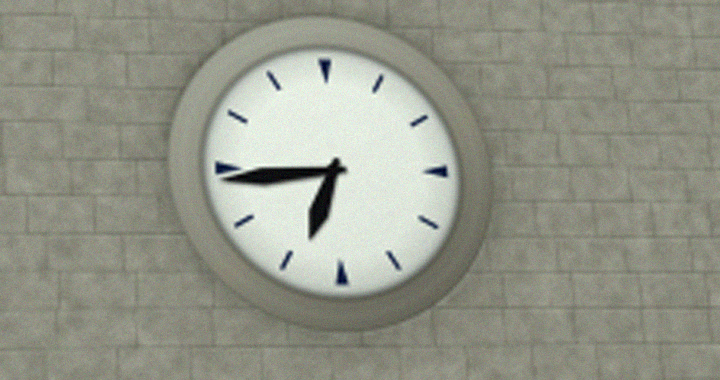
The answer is 6.44
